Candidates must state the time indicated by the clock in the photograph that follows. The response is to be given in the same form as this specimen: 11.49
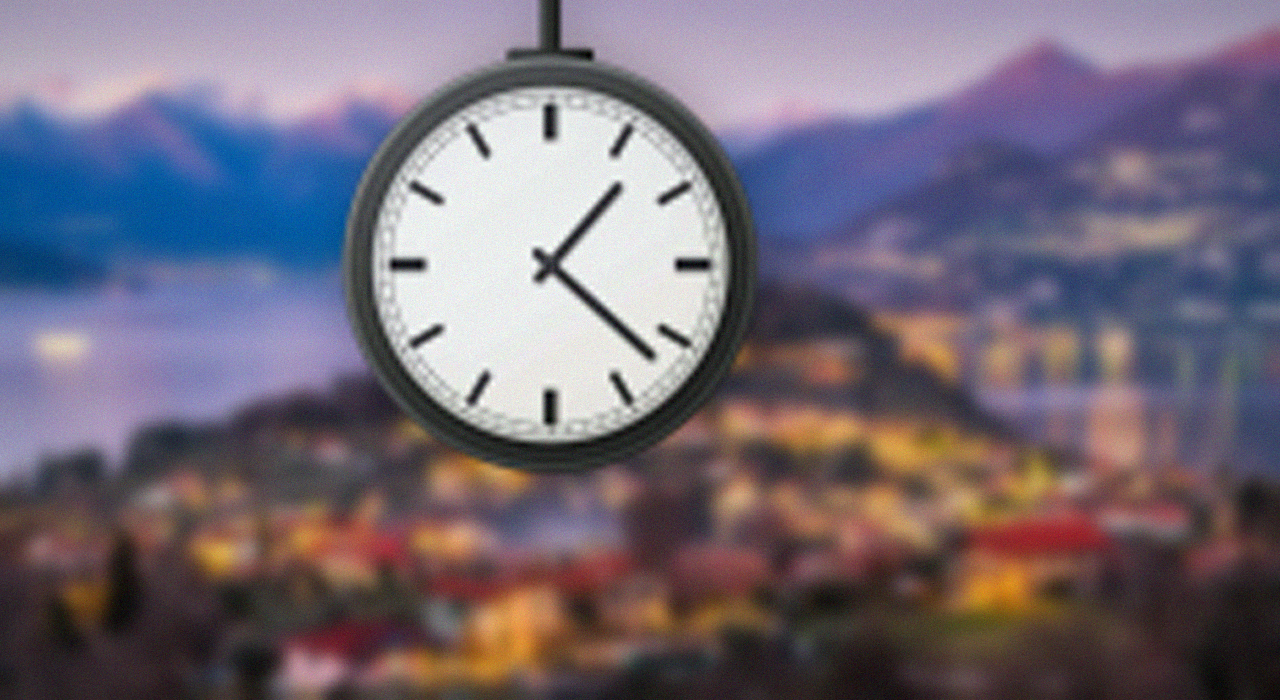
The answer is 1.22
